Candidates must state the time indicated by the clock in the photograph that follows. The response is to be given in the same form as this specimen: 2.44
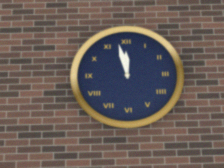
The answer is 11.58
